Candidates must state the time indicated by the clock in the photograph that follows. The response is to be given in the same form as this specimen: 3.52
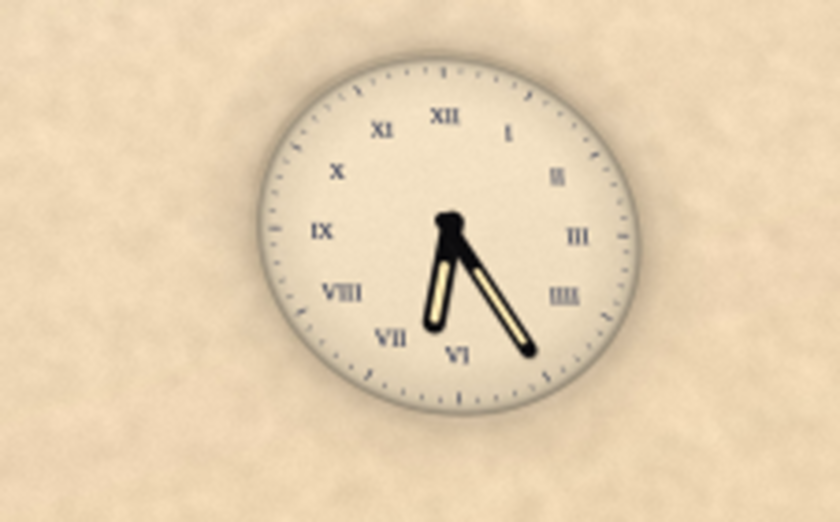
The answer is 6.25
